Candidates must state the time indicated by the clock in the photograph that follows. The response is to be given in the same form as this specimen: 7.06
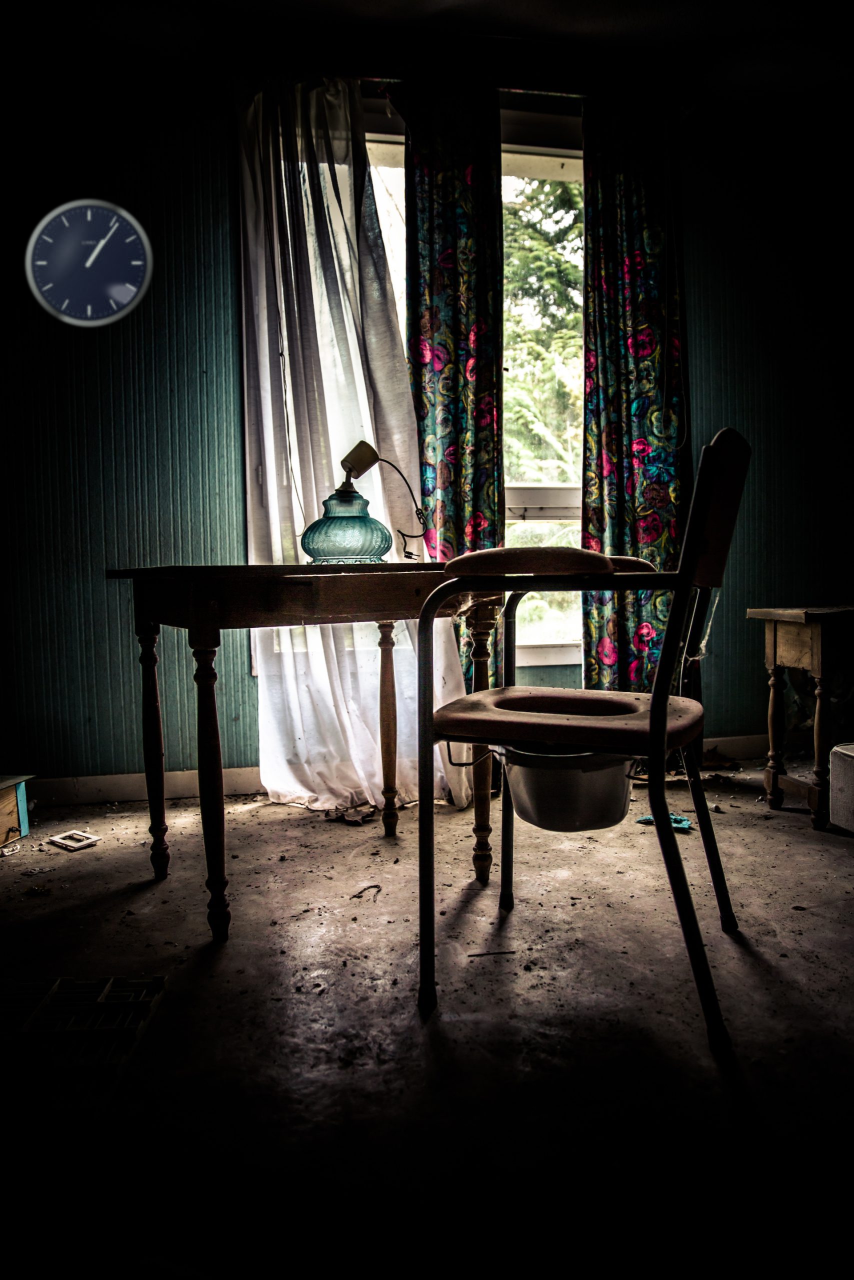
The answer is 1.06
